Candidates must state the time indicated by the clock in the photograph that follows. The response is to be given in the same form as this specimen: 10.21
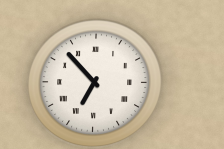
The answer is 6.53
